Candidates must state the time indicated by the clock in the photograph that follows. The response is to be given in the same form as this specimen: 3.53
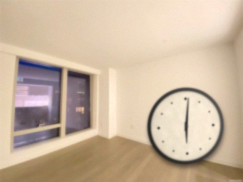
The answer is 6.01
